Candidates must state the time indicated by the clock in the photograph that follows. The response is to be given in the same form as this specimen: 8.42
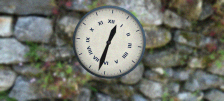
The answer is 12.32
